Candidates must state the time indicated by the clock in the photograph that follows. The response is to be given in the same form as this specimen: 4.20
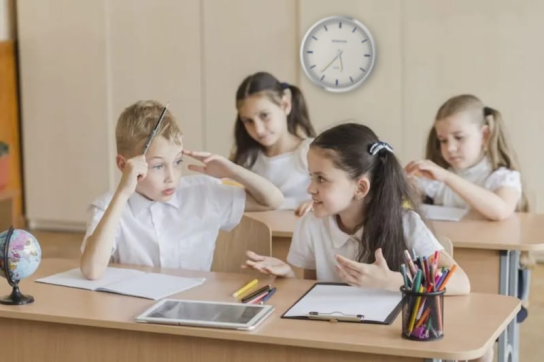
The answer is 5.37
